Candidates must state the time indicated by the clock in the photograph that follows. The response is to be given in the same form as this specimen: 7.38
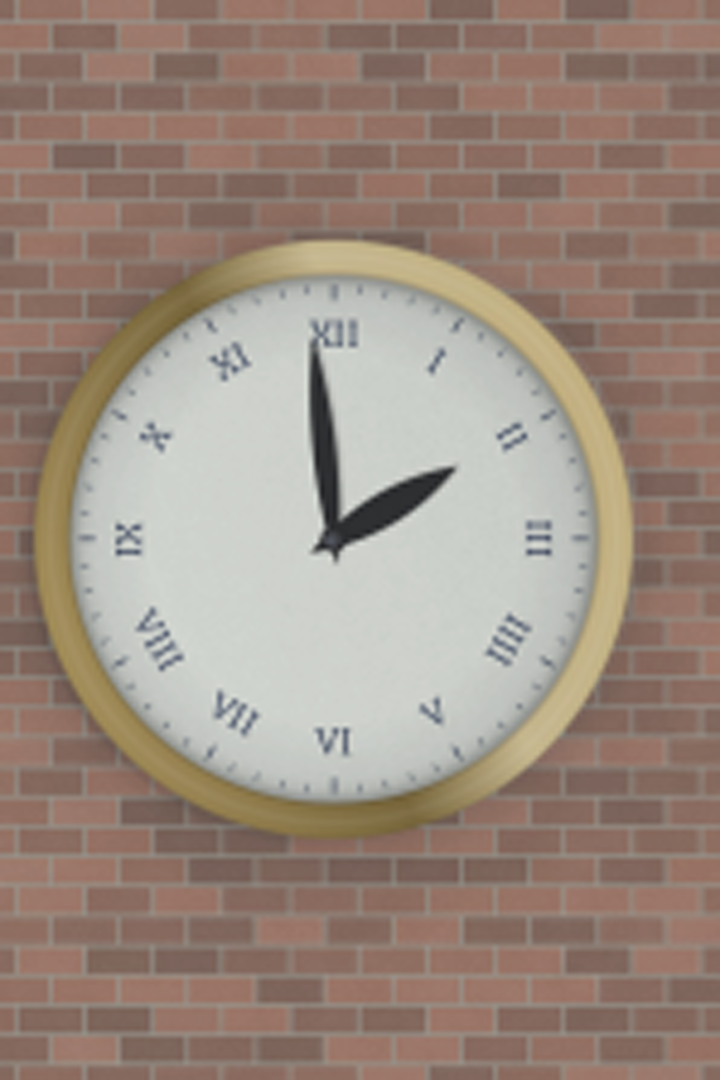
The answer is 1.59
